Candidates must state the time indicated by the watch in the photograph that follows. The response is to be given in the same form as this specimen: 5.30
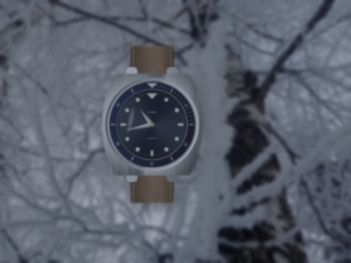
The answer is 10.43
